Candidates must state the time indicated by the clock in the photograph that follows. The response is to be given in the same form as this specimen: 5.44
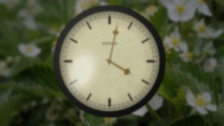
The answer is 4.02
